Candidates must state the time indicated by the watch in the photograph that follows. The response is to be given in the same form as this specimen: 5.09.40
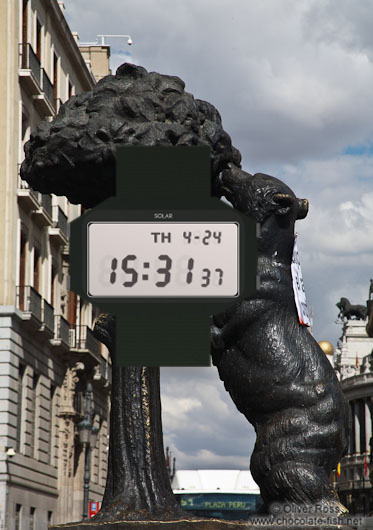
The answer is 15.31.37
